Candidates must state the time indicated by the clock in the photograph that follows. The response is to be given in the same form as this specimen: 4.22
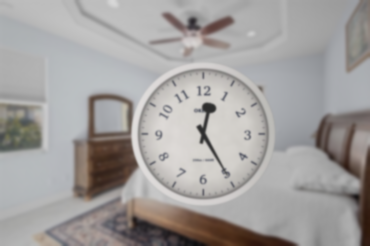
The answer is 12.25
